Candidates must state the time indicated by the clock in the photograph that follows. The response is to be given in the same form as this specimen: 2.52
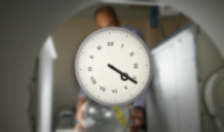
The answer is 4.21
